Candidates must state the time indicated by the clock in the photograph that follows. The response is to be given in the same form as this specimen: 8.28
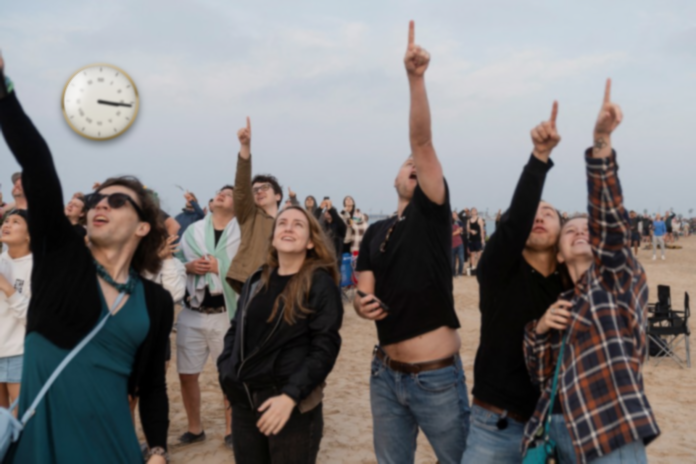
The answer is 3.16
